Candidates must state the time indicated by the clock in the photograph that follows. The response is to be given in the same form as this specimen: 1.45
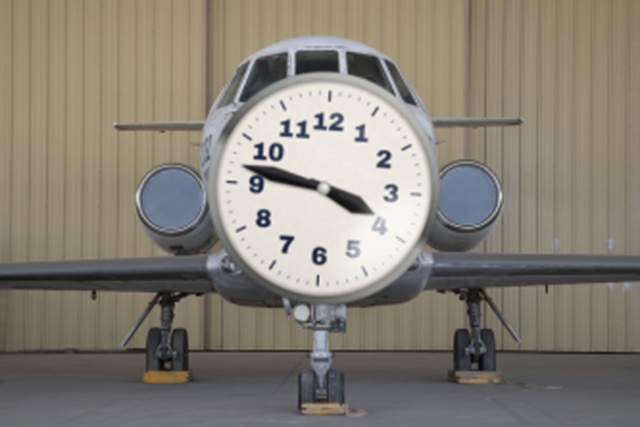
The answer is 3.47
